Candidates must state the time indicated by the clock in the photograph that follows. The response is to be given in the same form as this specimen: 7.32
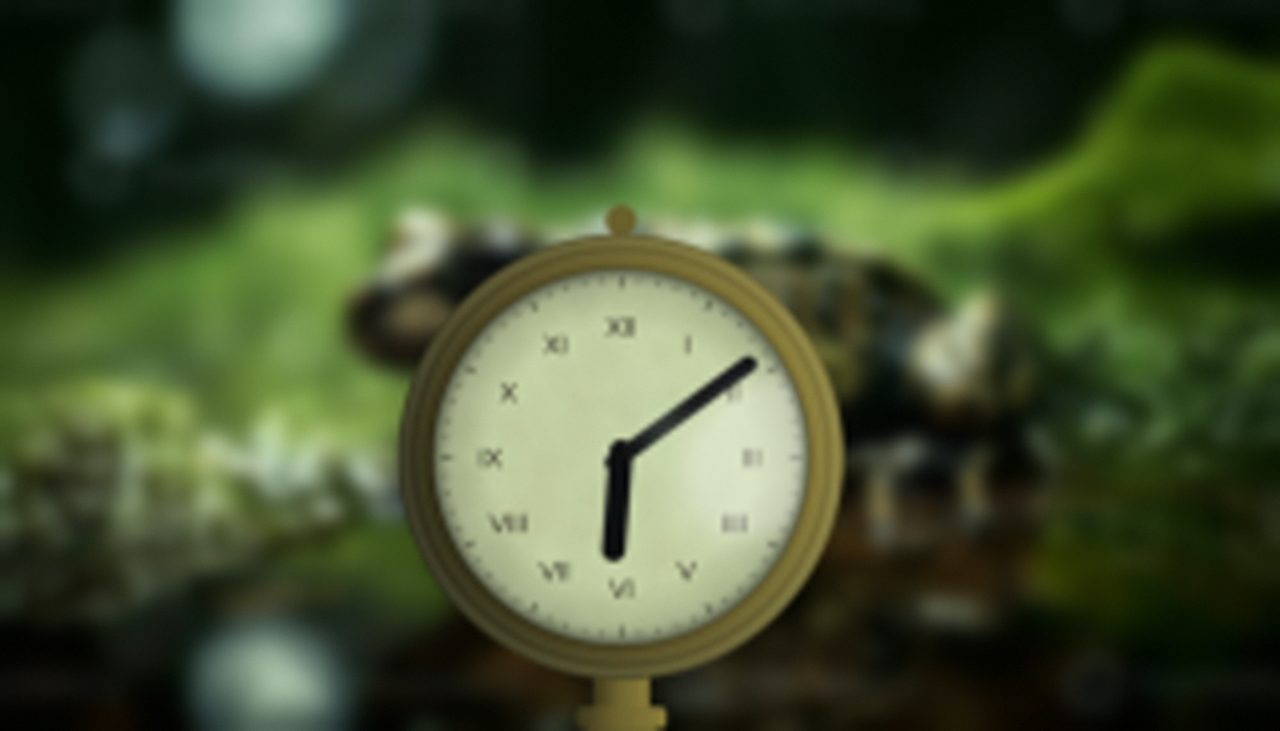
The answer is 6.09
